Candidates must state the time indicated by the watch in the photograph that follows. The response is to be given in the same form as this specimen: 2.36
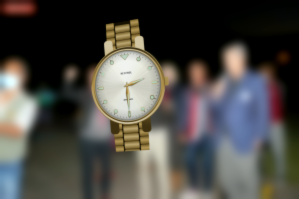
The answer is 2.30
